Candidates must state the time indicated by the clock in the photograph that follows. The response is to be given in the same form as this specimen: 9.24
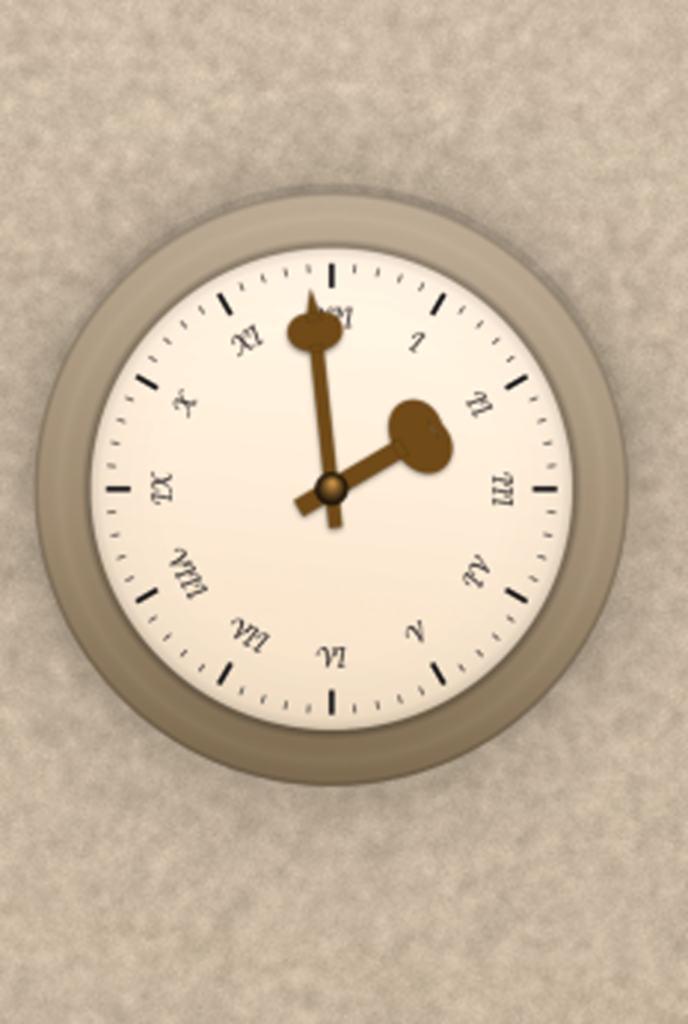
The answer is 1.59
